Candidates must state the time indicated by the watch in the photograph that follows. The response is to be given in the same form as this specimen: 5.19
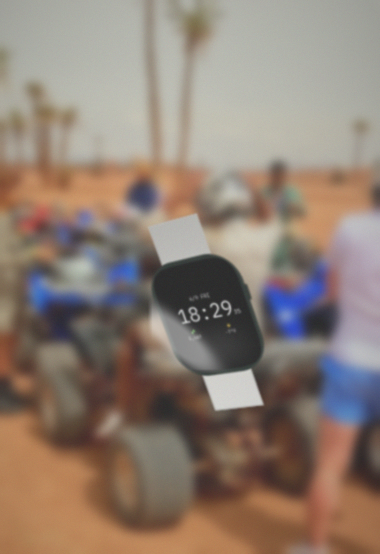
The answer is 18.29
